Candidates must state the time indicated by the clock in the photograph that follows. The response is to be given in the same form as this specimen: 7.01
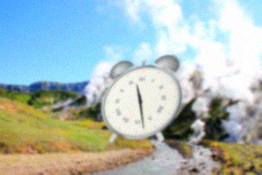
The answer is 11.28
